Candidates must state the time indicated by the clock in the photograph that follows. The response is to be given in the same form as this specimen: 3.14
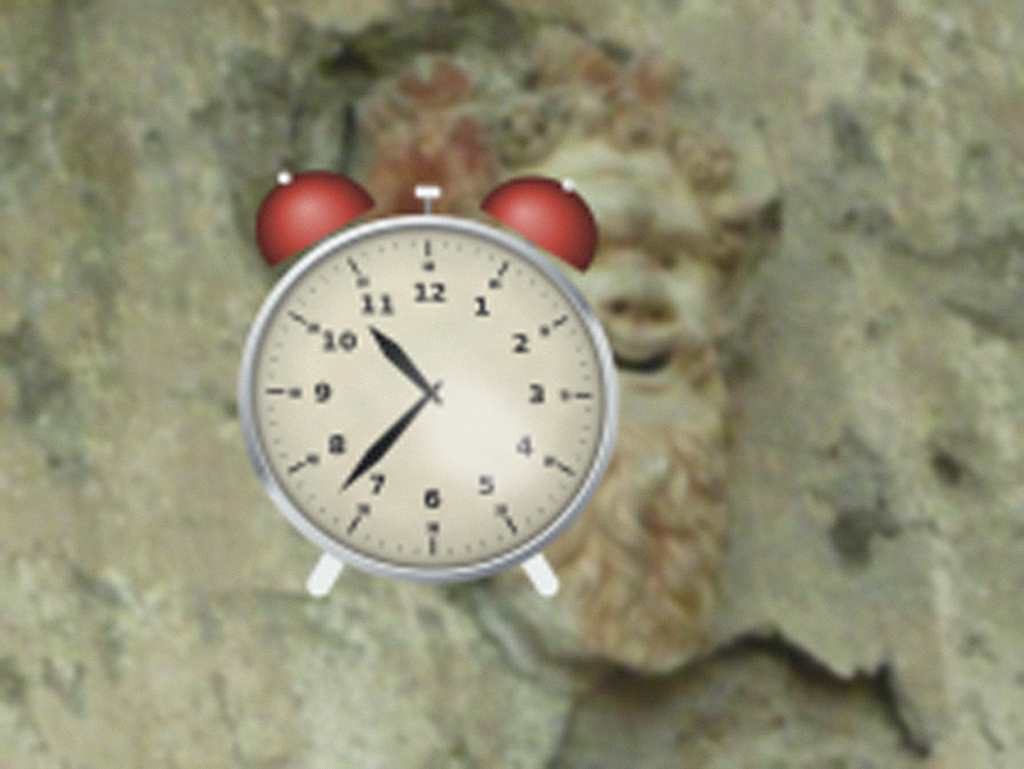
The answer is 10.37
